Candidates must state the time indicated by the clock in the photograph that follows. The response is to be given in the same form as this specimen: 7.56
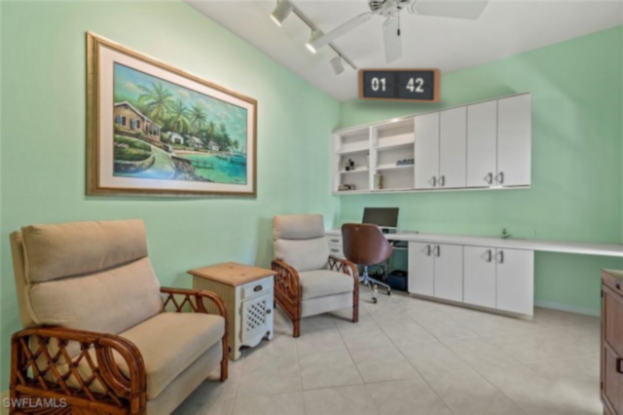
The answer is 1.42
